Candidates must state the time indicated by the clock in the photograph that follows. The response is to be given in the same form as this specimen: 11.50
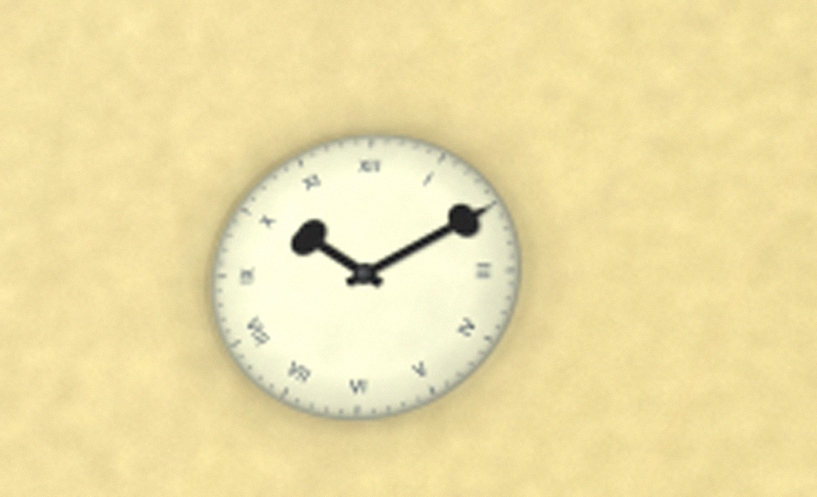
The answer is 10.10
